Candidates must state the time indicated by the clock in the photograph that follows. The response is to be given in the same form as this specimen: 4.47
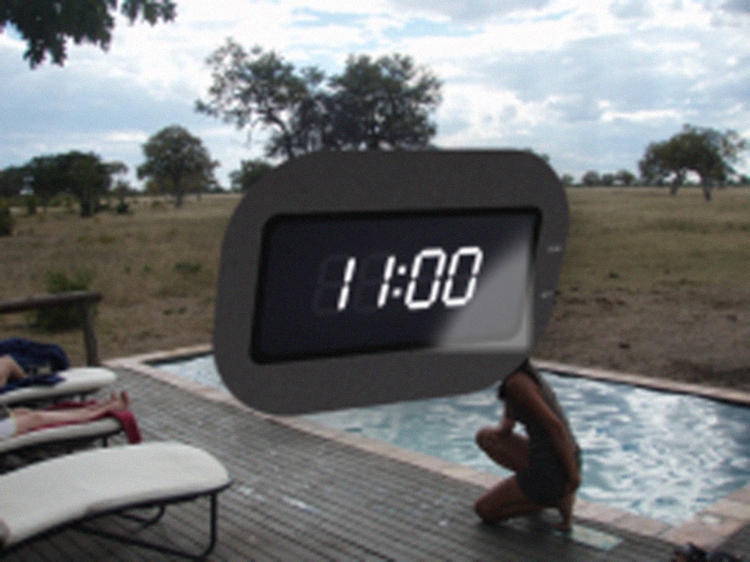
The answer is 11.00
